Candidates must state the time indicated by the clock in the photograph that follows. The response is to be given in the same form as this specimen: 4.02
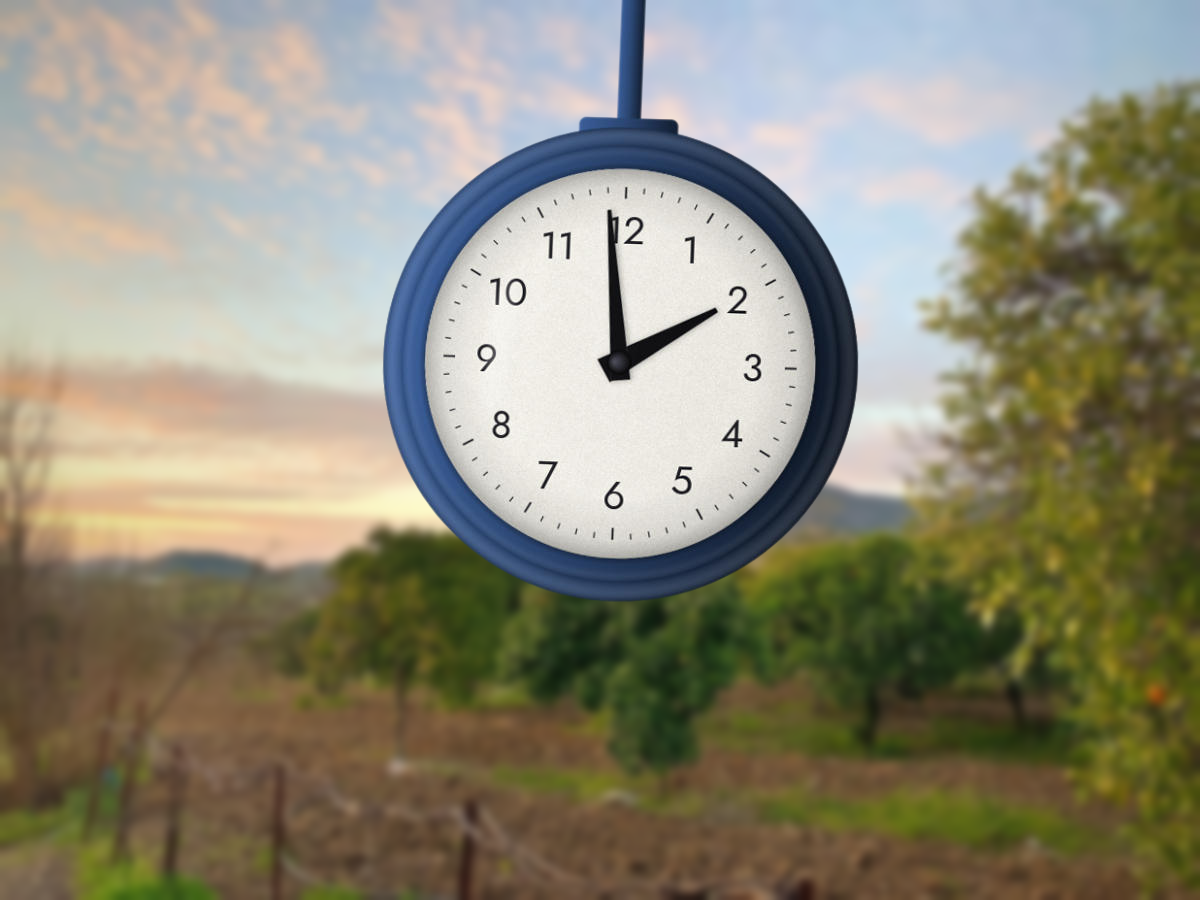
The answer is 1.59
